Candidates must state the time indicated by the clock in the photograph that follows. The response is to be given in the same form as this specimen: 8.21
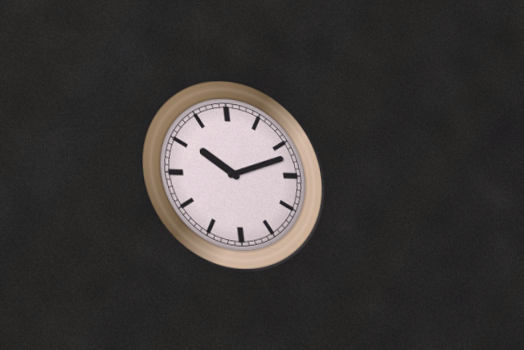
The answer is 10.12
